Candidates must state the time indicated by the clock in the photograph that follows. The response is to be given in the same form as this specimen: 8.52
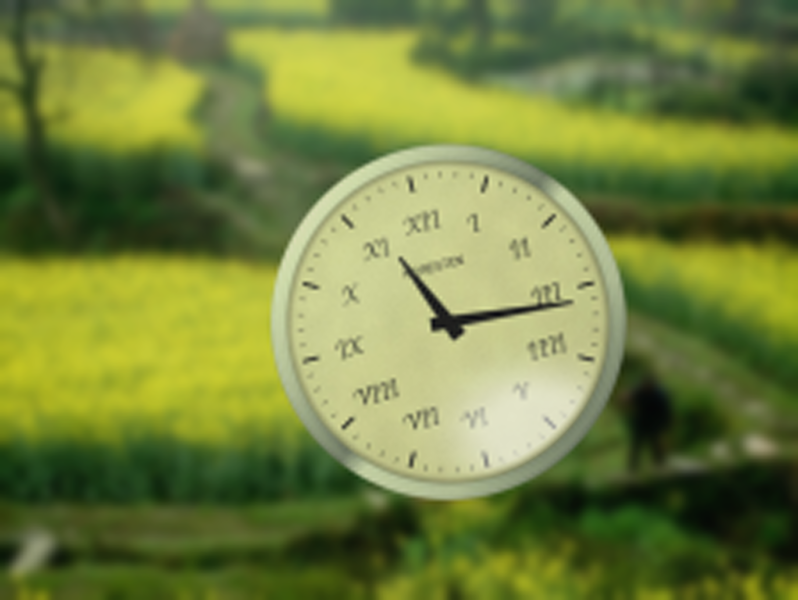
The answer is 11.16
